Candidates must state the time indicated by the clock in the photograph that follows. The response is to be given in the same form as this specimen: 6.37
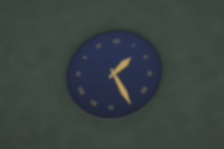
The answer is 1.25
